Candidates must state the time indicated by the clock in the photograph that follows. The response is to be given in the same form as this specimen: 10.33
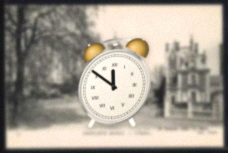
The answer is 11.51
